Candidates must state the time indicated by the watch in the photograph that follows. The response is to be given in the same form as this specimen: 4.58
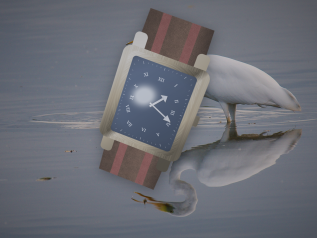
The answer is 1.19
